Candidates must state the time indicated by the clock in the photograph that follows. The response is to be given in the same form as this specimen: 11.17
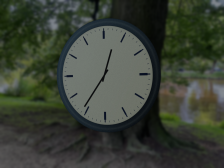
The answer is 12.36
